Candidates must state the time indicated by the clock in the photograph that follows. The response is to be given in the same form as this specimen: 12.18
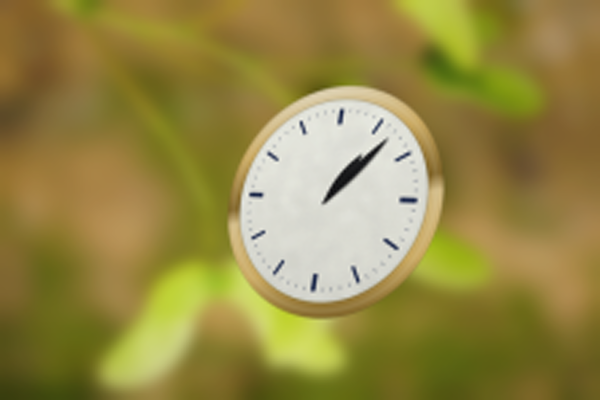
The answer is 1.07
